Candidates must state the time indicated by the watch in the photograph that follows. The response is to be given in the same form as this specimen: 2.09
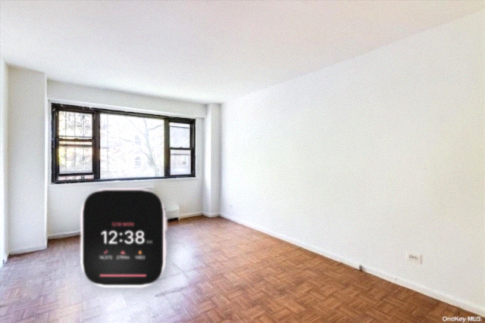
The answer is 12.38
